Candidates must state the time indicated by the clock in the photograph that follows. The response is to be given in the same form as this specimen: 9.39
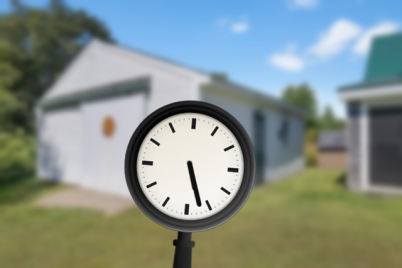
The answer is 5.27
